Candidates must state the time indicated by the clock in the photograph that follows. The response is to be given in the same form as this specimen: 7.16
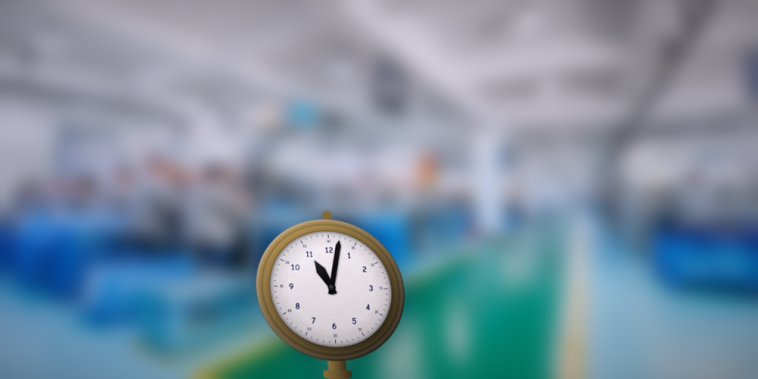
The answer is 11.02
